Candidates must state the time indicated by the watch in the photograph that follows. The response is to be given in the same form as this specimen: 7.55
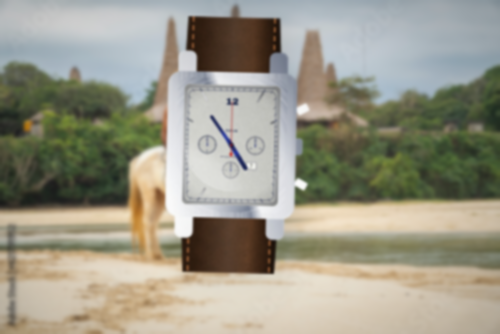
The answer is 4.54
